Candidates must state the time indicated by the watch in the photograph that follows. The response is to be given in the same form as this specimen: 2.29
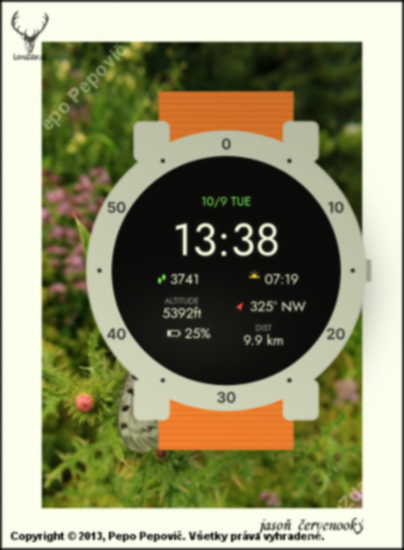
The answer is 13.38
